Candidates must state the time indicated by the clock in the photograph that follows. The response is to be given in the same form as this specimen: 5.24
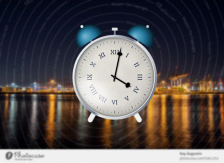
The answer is 4.02
